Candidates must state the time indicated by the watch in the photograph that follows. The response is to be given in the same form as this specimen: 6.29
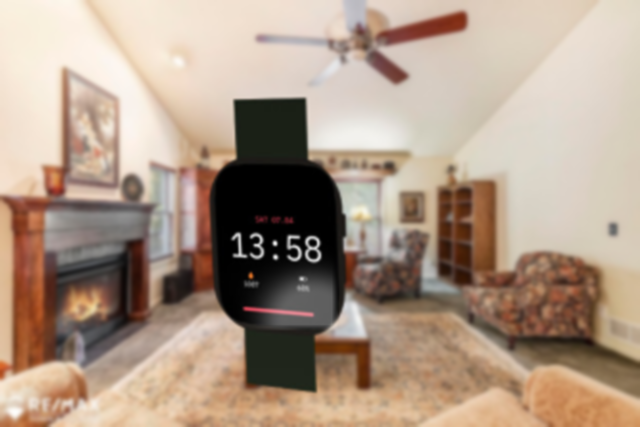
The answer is 13.58
